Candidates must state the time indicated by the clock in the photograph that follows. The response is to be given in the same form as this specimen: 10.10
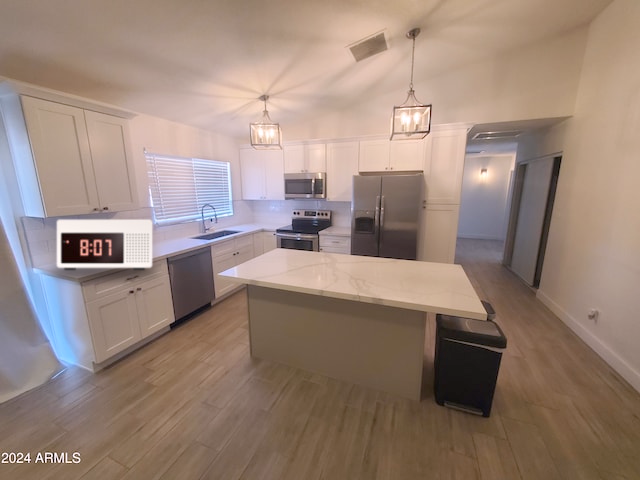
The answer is 8.07
